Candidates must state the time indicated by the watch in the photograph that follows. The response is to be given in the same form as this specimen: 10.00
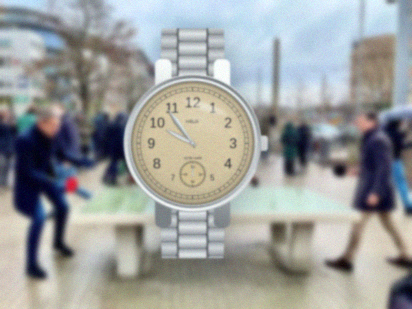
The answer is 9.54
